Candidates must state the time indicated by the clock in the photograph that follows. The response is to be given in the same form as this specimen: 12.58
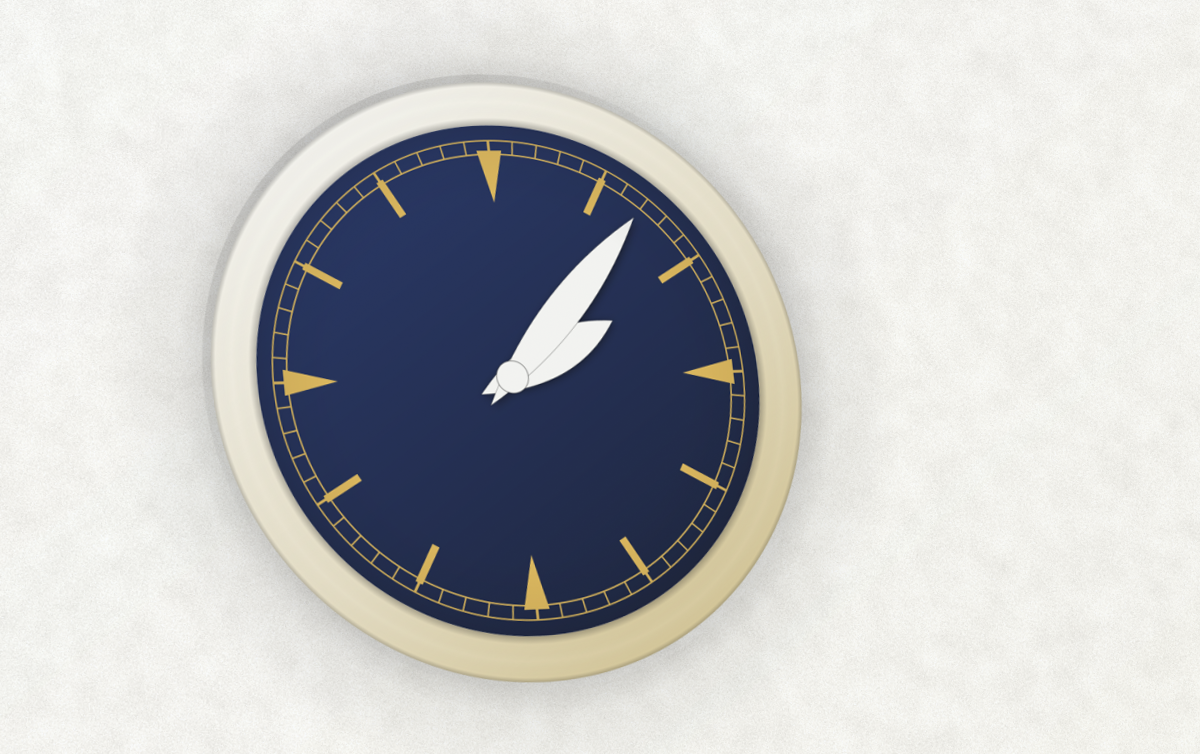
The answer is 2.07
